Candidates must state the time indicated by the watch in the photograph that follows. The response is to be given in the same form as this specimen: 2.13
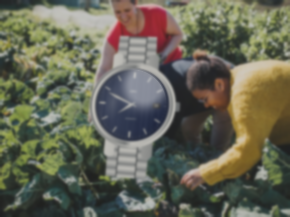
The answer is 7.49
